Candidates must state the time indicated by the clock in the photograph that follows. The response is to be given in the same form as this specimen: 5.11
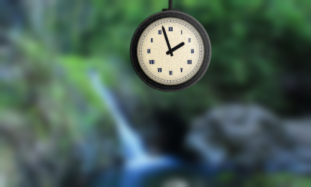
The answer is 1.57
